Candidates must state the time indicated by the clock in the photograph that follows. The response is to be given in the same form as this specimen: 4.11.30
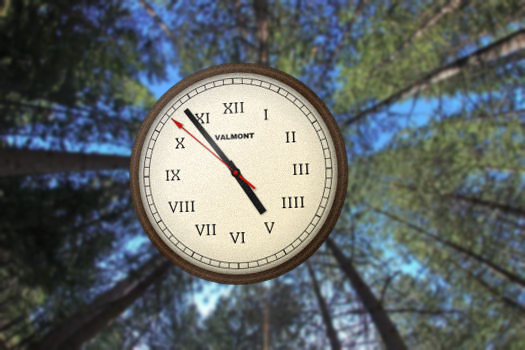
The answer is 4.53.52
